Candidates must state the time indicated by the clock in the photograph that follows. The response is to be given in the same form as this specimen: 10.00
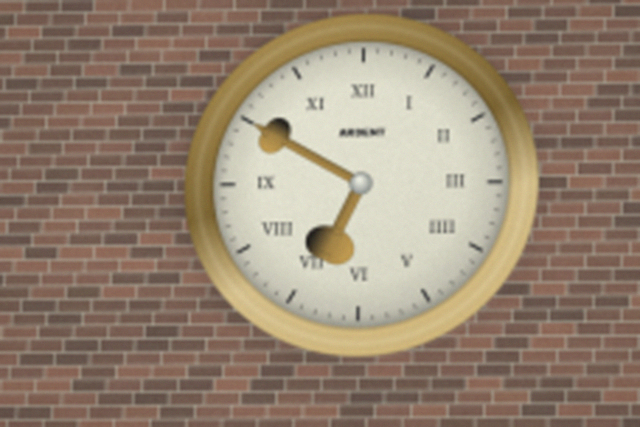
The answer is 6.50
